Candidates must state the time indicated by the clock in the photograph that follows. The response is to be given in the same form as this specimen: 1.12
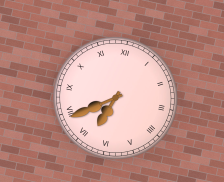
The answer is 6.39
